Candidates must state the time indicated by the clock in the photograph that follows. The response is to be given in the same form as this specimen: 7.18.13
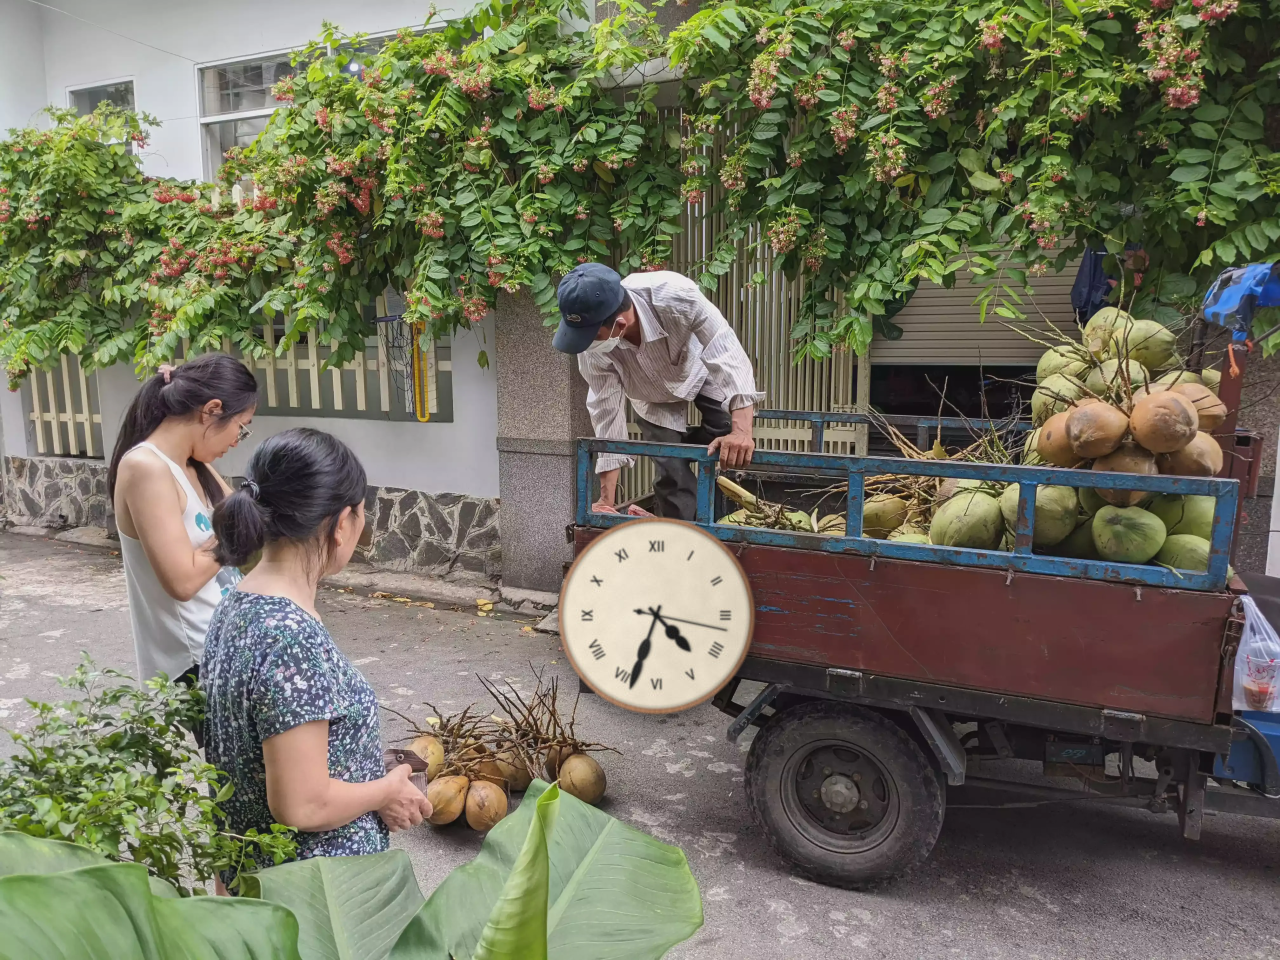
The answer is 4.33.17
